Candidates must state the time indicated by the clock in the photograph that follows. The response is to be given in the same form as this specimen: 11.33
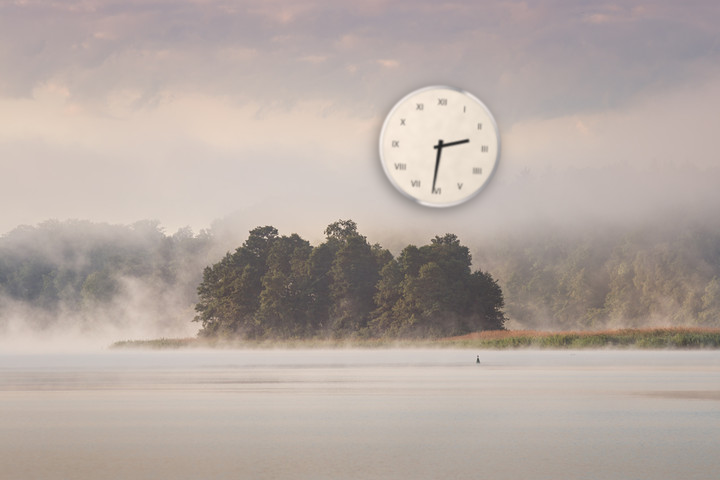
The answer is 2.31
